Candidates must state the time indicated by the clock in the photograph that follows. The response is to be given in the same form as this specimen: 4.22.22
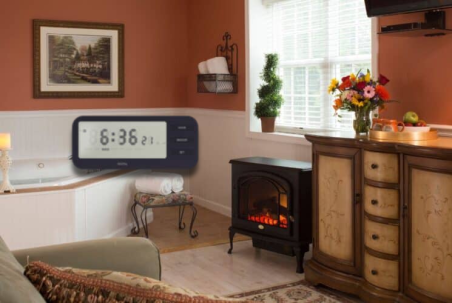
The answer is 6.36.21
